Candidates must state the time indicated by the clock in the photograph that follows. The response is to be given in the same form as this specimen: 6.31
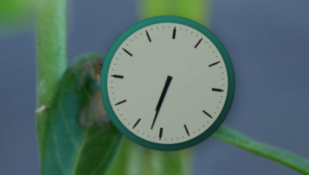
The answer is 6.32
